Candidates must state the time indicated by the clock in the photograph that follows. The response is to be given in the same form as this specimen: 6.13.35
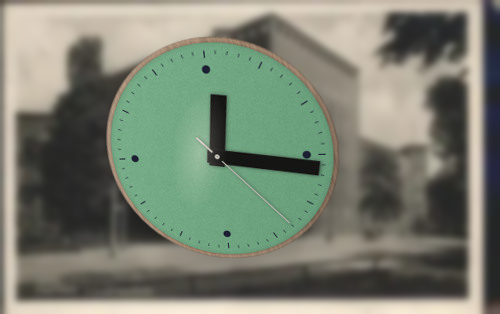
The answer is 12.16.23
